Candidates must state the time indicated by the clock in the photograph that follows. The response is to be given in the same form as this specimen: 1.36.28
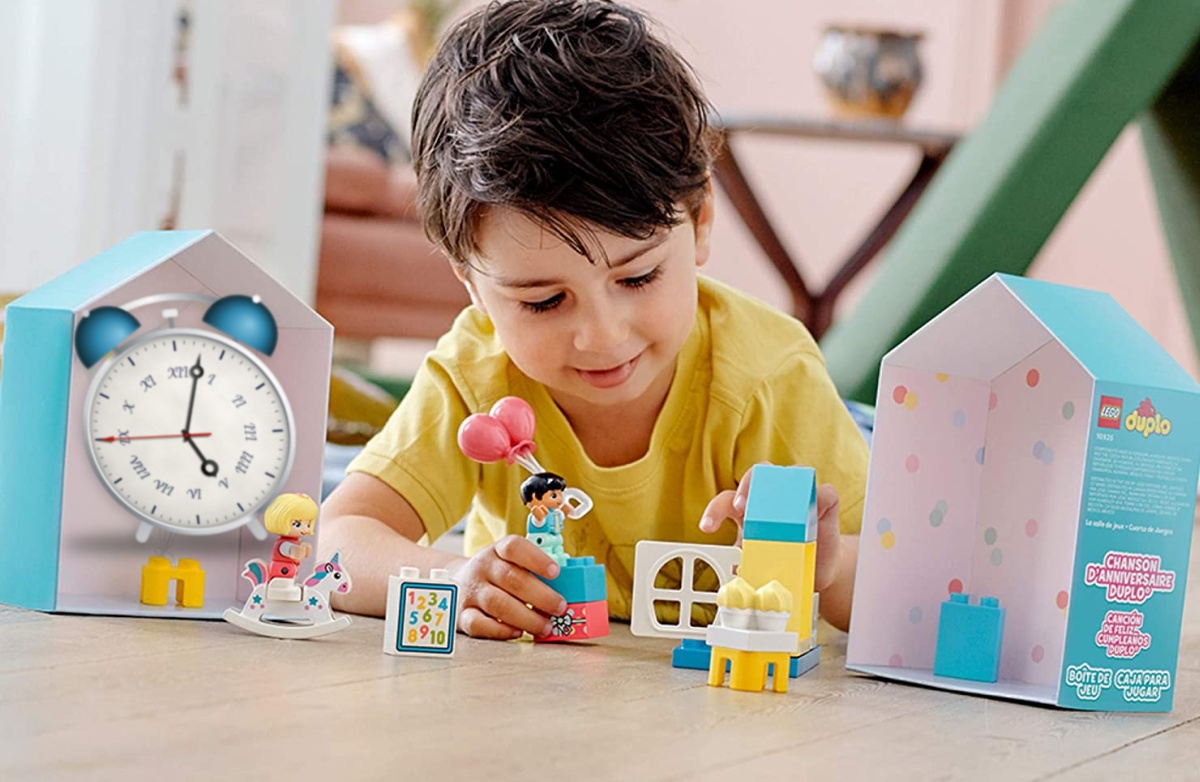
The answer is 5.02.45
